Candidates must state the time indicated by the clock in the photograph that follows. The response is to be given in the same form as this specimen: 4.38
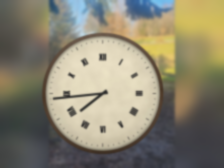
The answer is 7.44
